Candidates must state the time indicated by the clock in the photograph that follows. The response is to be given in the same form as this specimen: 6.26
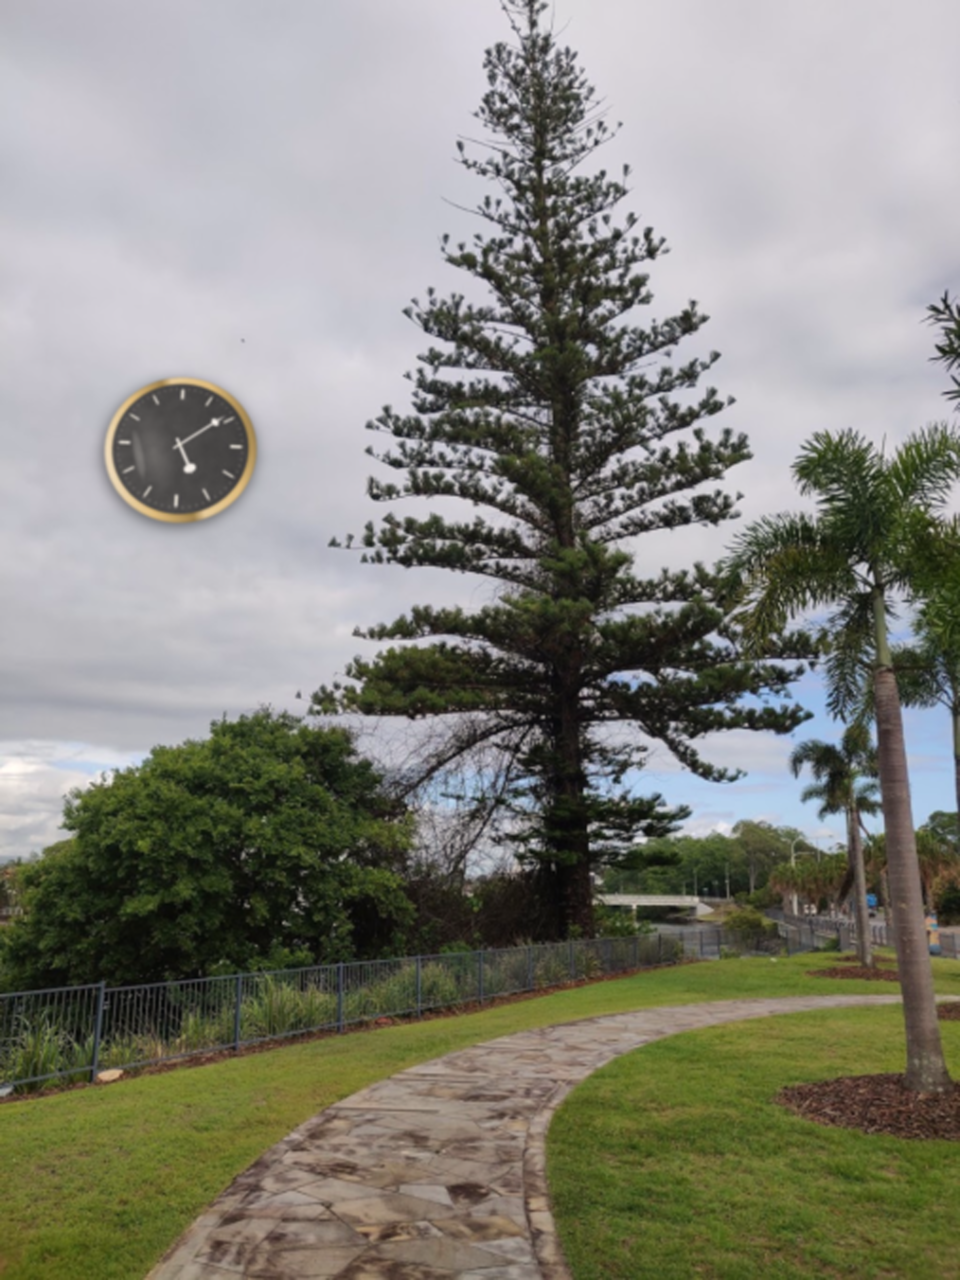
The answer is 5.09
